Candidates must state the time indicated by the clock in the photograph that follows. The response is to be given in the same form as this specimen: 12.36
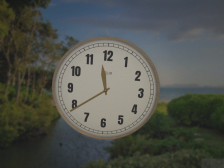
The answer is 11.39
